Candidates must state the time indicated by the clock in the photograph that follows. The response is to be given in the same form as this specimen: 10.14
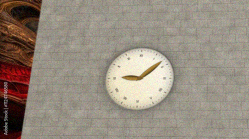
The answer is 9.08
